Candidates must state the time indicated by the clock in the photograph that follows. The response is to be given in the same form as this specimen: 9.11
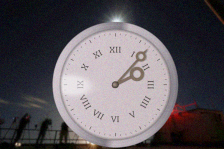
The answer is 2.07
